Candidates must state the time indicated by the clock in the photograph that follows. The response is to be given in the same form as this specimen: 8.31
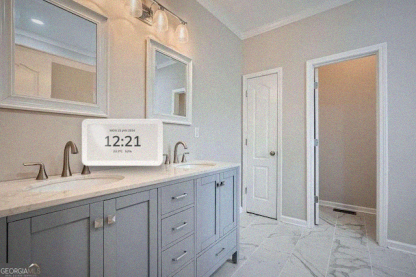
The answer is 12.21
